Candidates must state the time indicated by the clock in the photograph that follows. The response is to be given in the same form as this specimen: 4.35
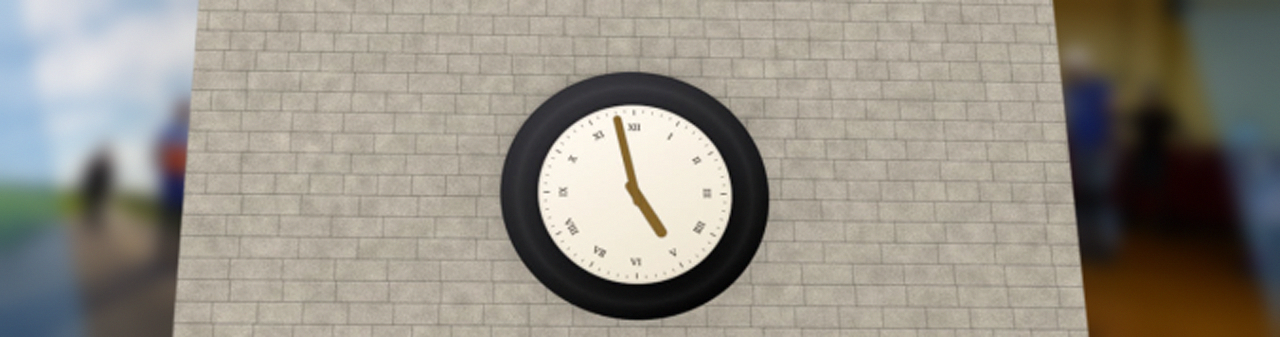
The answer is 4.58
